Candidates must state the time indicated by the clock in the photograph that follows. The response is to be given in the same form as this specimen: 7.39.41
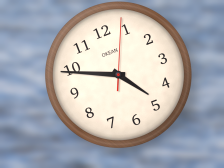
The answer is 4.49.04
